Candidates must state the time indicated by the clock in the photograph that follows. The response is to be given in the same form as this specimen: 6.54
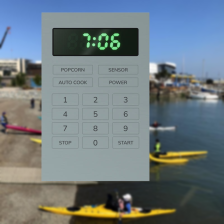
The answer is 7.06
